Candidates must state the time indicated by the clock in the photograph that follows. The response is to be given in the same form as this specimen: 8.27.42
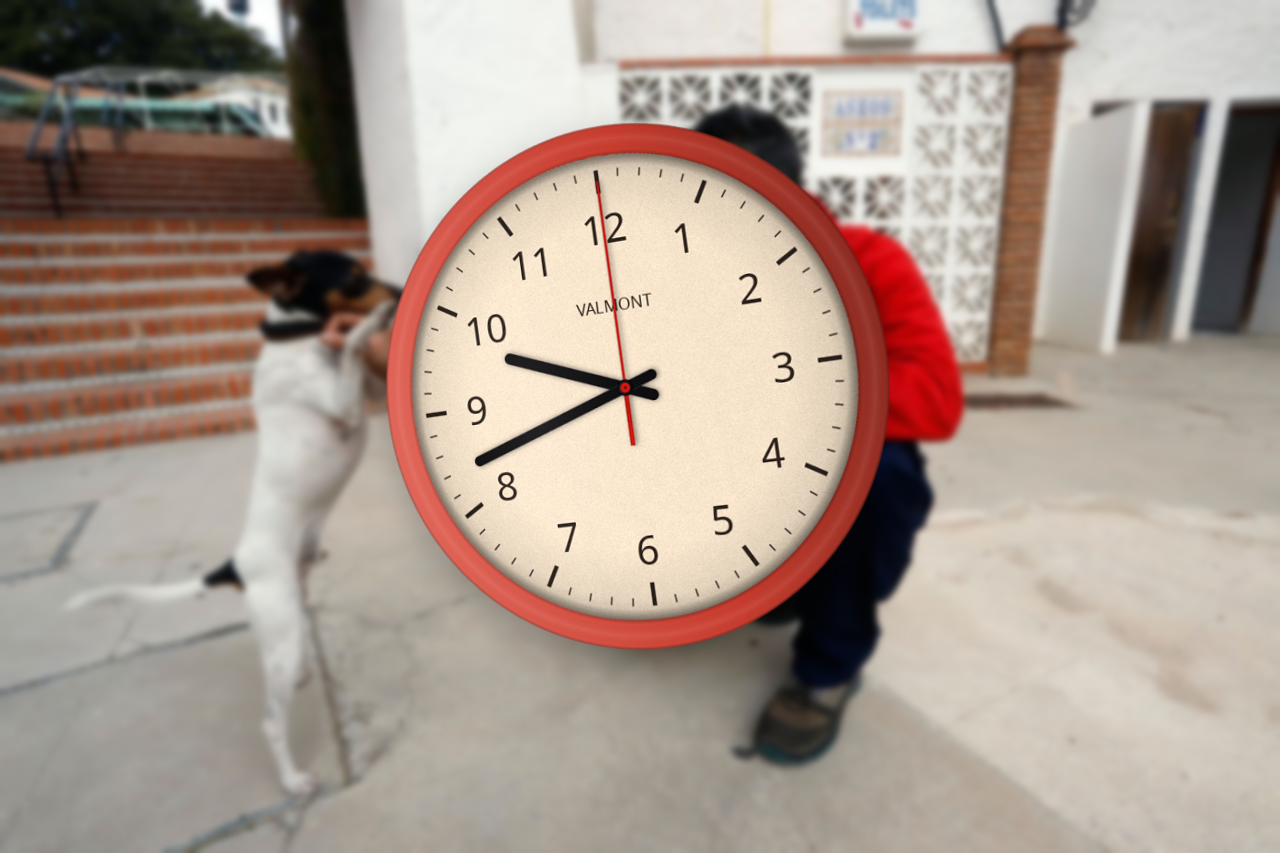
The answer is 9.42.00
